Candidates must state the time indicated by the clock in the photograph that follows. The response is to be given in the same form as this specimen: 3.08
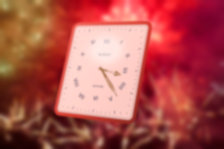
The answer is 3.23
